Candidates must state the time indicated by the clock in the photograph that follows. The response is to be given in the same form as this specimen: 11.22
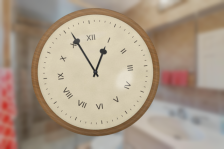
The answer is 12.56
